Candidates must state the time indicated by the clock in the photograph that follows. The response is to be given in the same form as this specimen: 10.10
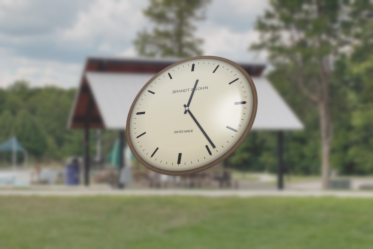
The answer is 12.24
